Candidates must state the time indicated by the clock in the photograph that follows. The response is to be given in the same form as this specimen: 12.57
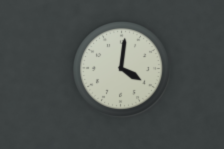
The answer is 4.01
